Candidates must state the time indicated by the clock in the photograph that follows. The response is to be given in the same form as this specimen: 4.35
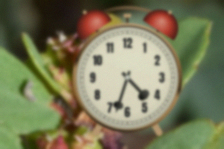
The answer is 4.33
